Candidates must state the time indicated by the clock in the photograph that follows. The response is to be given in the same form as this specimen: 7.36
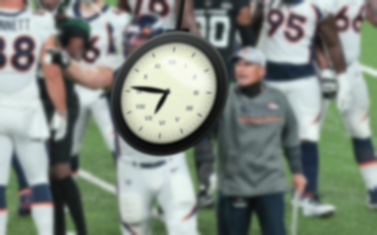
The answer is 6.46
